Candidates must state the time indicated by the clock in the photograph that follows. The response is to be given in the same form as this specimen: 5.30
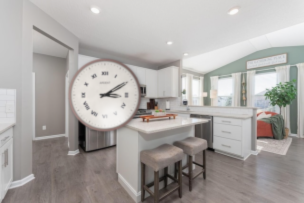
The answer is 3.10
